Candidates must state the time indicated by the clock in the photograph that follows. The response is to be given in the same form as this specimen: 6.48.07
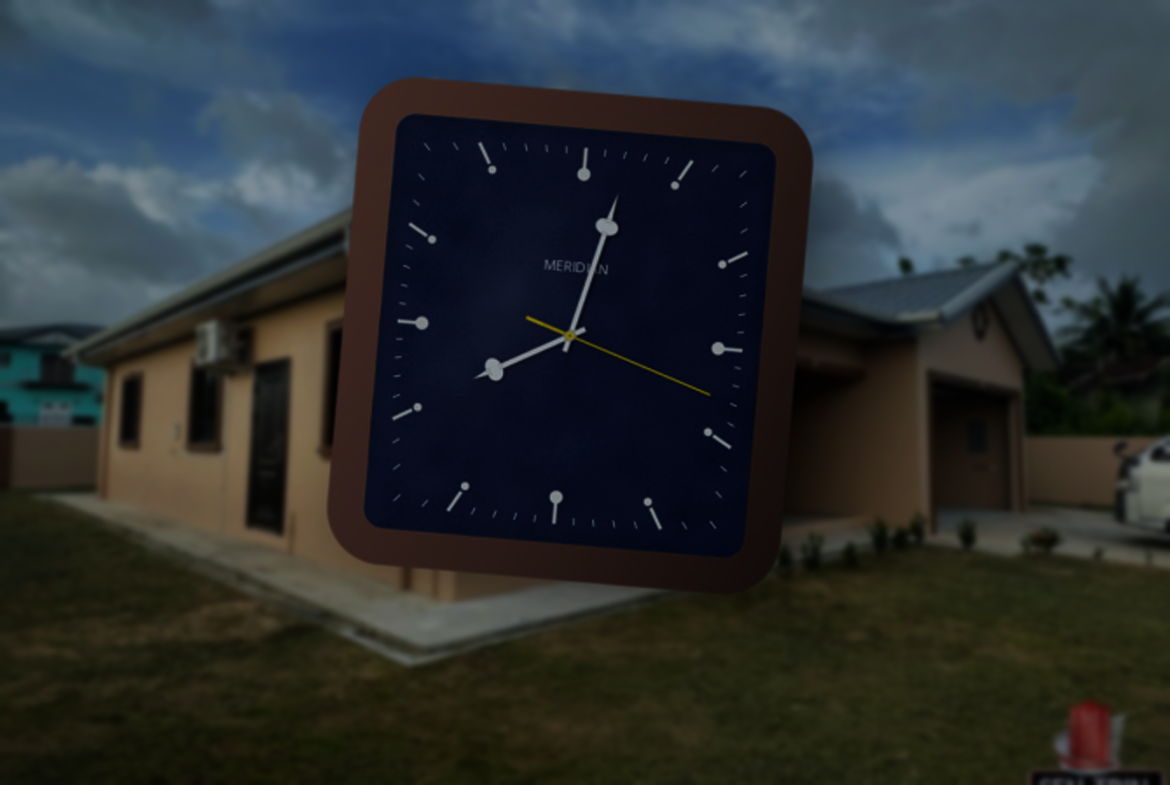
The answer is 8.02.18
